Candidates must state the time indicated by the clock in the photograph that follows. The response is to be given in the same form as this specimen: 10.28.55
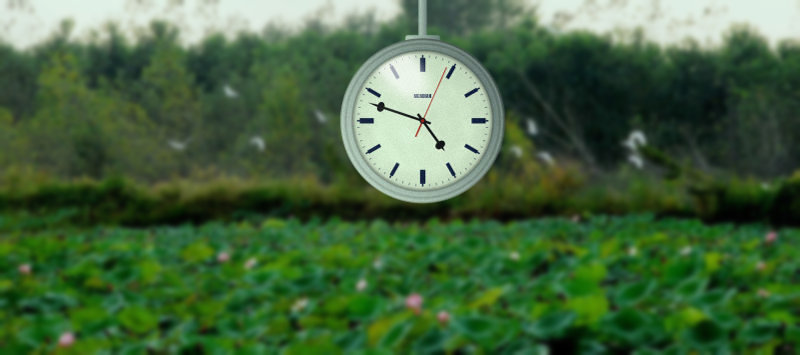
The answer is 4.48.04
